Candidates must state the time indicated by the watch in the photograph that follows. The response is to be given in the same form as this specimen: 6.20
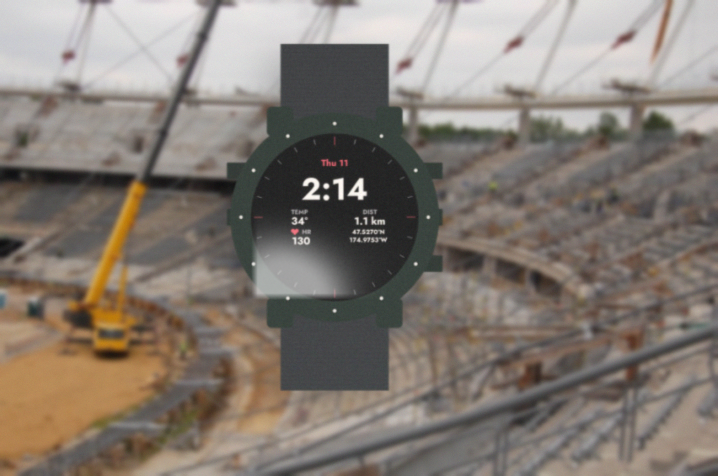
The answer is 2.14
